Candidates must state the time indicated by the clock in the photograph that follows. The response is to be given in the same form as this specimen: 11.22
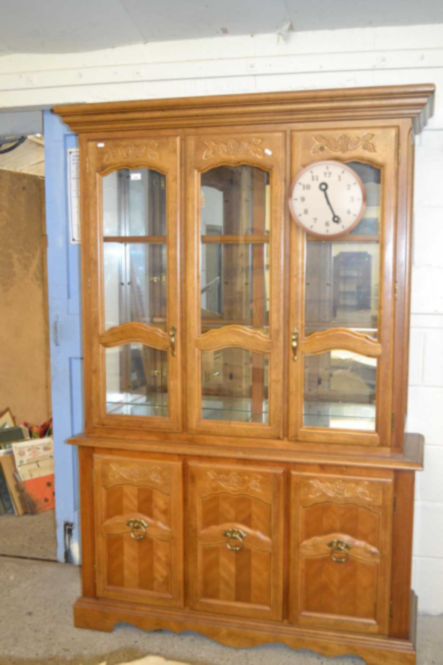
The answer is 11.26
